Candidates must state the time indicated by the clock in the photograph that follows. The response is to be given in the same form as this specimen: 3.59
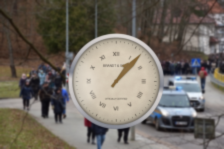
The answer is 1.07
